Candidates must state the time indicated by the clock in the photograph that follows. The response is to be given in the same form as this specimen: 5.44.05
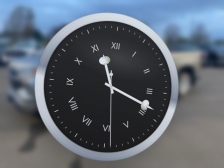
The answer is 11.18.29
